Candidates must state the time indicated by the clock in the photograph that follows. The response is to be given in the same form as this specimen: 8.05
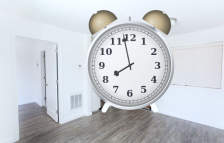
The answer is 7.58
